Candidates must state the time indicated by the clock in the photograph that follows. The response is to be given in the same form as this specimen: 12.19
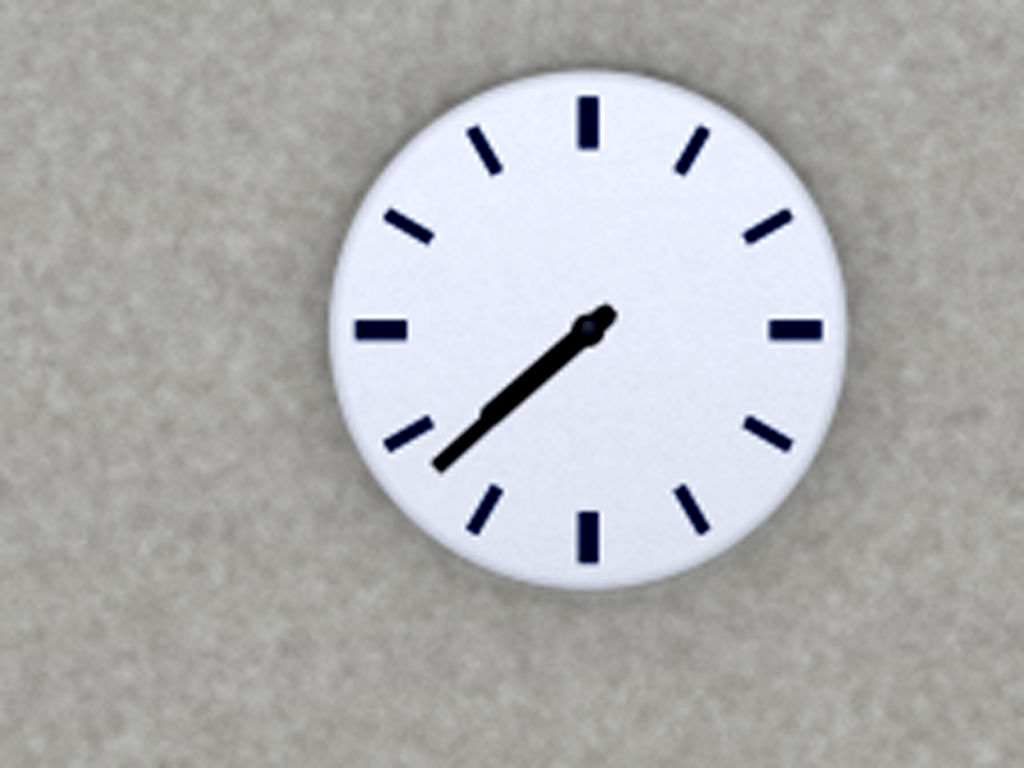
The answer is 7.38
